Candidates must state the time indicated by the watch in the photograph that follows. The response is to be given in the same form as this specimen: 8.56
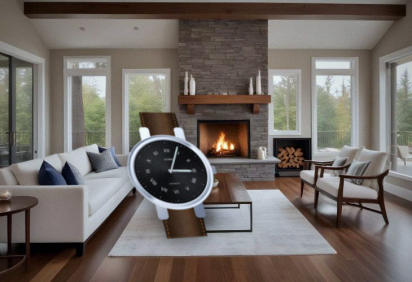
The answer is 3.04
